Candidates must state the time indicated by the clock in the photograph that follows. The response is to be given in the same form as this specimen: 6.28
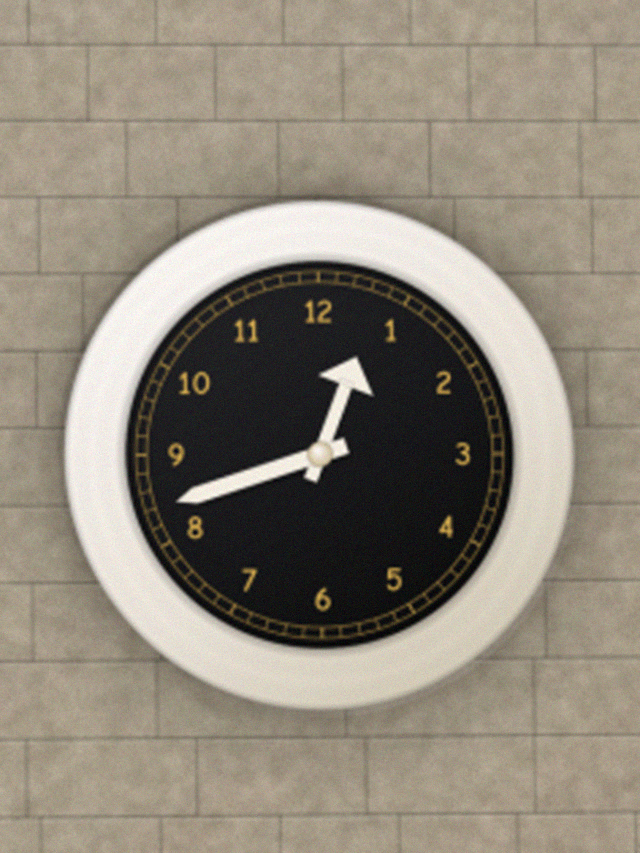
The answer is 12.42
